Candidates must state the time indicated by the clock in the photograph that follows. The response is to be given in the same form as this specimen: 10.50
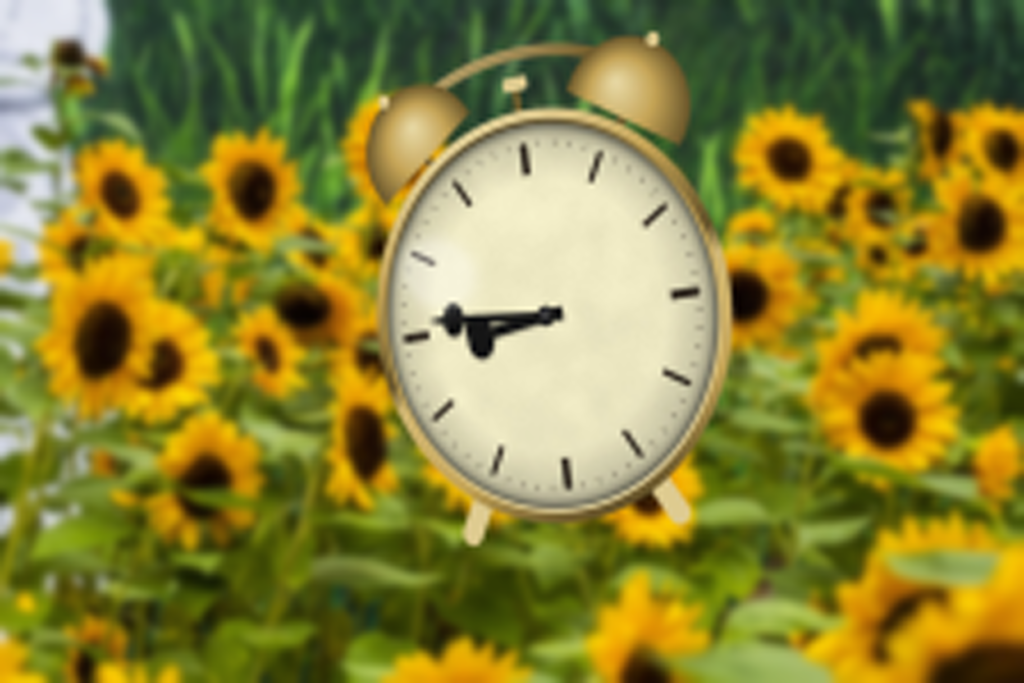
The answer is 8.46
